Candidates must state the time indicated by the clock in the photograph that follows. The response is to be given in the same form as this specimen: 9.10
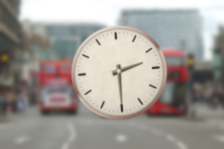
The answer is 2.30
